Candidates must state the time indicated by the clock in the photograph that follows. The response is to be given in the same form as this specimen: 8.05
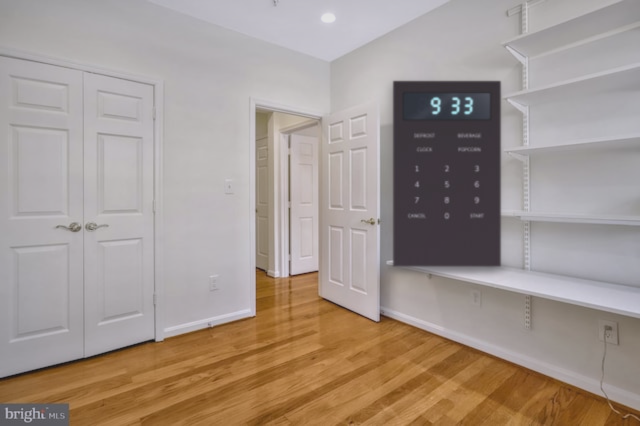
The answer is 9.33
